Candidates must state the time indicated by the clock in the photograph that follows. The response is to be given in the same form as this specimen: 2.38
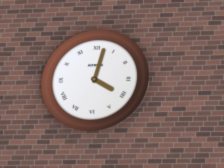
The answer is 4.02
